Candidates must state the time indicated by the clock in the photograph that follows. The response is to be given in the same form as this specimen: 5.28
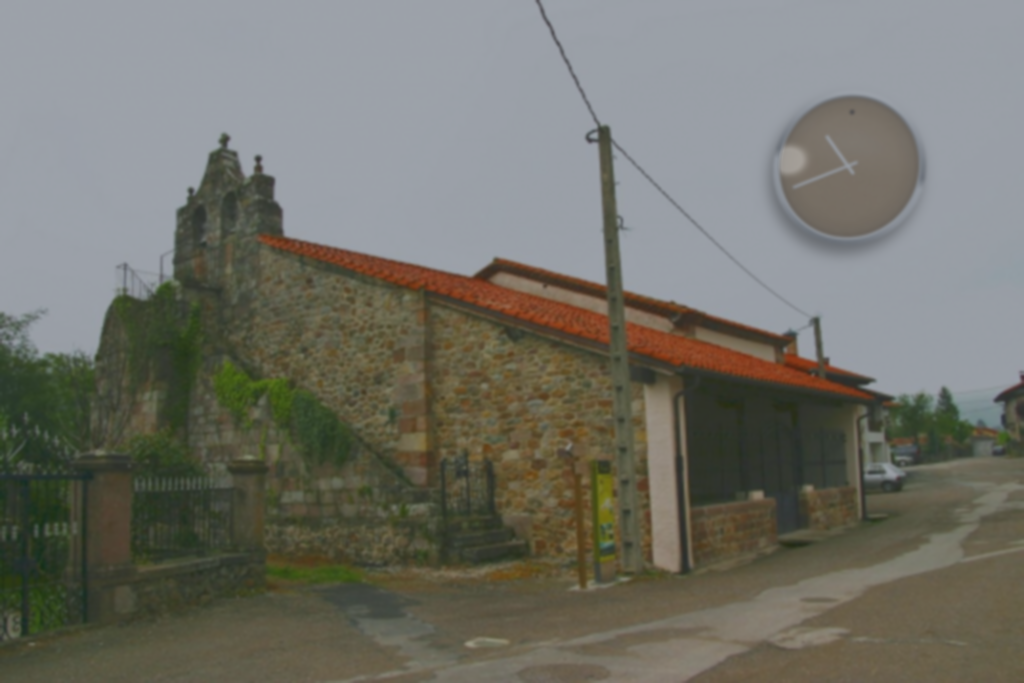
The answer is 10.41
